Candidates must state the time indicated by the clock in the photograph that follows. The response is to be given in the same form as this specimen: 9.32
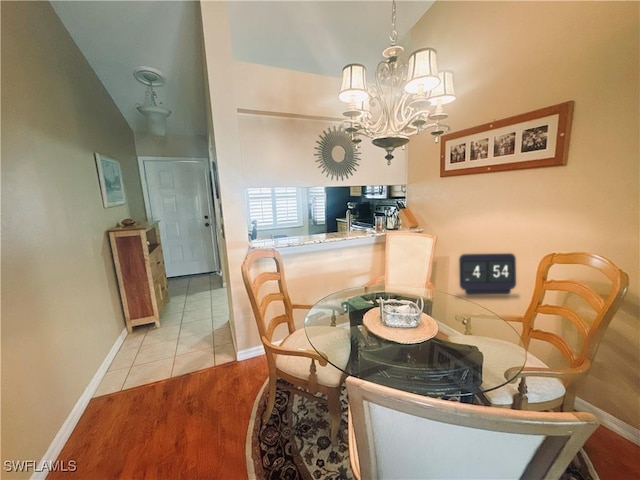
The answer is 4.54
